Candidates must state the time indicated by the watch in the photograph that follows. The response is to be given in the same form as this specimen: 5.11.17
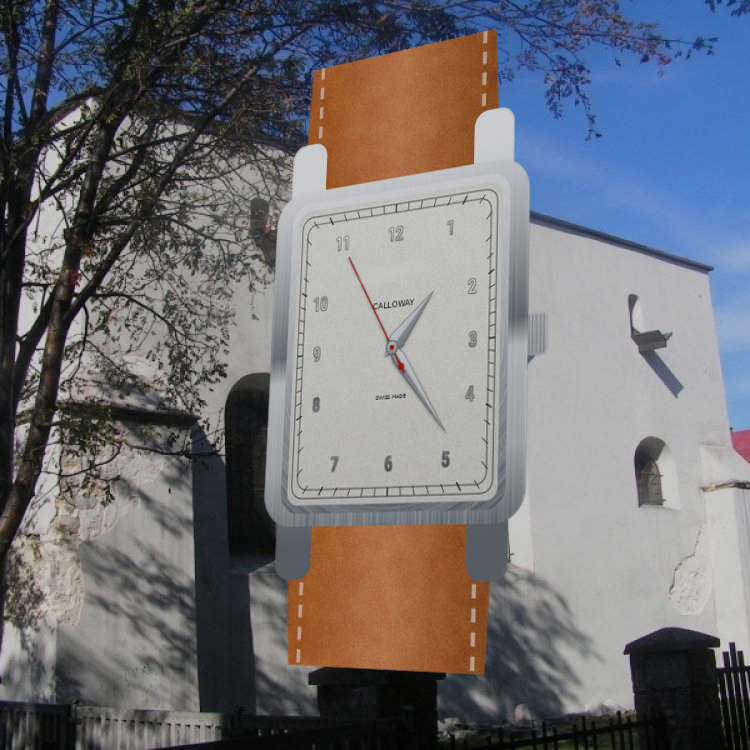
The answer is 1.23.55
